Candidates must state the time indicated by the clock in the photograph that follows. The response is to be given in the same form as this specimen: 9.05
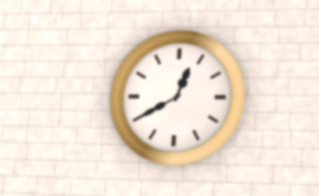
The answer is 12.40
